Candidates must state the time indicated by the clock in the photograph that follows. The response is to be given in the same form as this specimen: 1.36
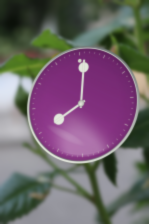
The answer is 8.01
